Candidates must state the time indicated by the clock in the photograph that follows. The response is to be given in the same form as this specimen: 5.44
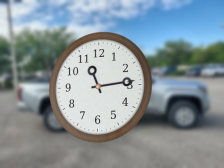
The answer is 11.14
